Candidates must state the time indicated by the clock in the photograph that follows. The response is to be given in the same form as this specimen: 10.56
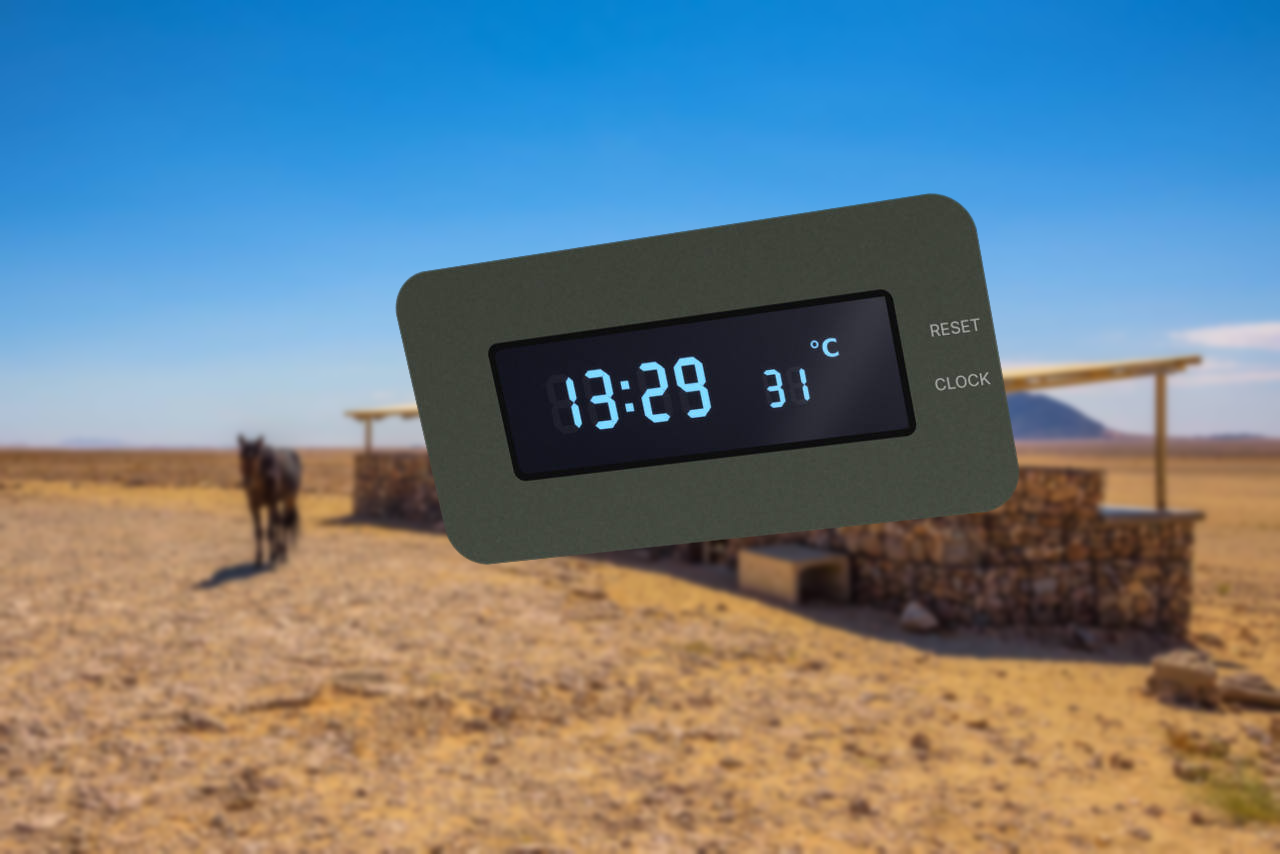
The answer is 13.29
